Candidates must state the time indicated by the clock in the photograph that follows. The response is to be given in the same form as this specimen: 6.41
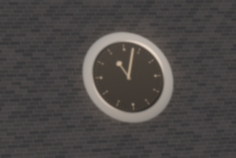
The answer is 11.03
